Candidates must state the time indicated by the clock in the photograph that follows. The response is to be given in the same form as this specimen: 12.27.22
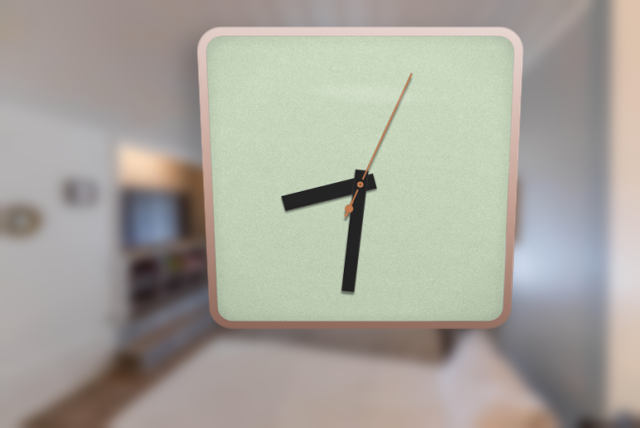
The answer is 8.31.04
